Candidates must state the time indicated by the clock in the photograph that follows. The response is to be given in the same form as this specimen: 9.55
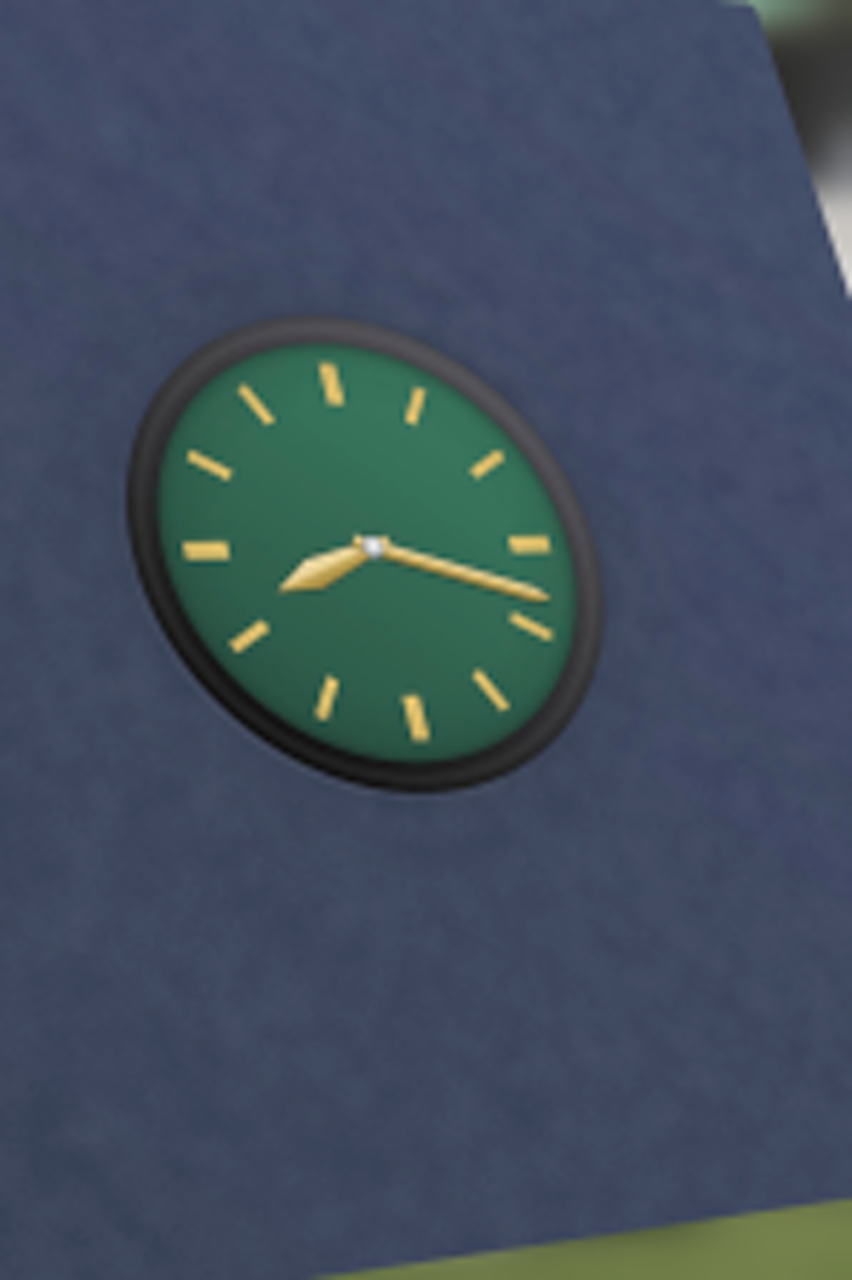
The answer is 8.18
